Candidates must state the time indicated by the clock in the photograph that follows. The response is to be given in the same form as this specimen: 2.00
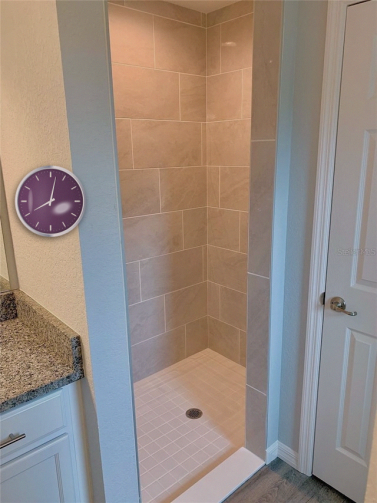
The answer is 8.02
